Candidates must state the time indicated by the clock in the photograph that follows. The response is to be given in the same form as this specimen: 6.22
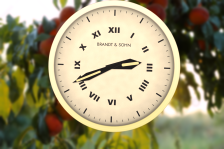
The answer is 2.41
